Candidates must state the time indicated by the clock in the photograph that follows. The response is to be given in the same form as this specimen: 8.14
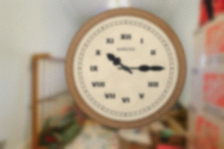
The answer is 10.15
